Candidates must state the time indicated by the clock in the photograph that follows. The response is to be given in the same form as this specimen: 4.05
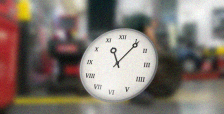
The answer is 11.06
